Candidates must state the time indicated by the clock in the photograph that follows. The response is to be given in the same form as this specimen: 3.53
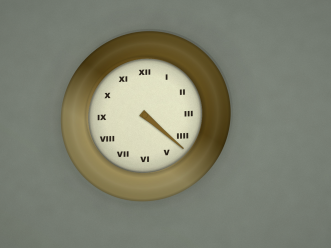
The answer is 4.22
